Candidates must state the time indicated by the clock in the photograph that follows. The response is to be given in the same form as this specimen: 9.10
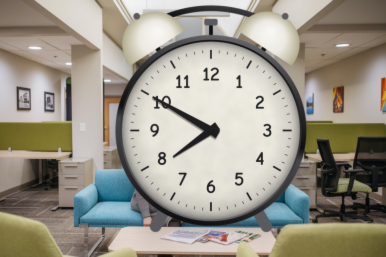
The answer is 7.50
